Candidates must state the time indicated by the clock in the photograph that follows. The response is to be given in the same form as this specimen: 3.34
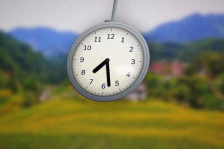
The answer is 7.28
